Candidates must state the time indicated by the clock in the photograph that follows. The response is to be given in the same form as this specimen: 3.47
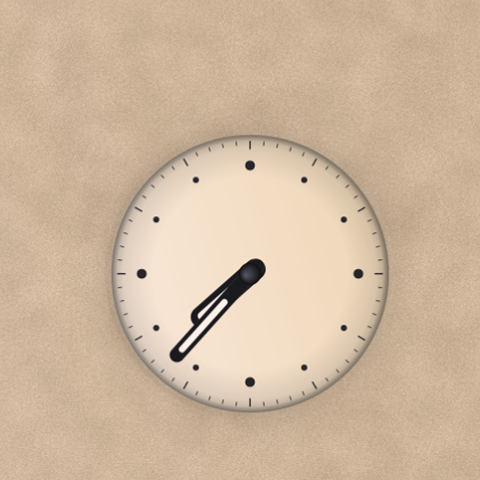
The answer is 7.37
